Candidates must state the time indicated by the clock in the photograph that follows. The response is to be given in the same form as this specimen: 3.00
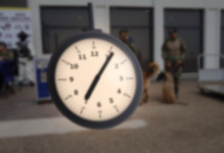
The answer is 7.06
